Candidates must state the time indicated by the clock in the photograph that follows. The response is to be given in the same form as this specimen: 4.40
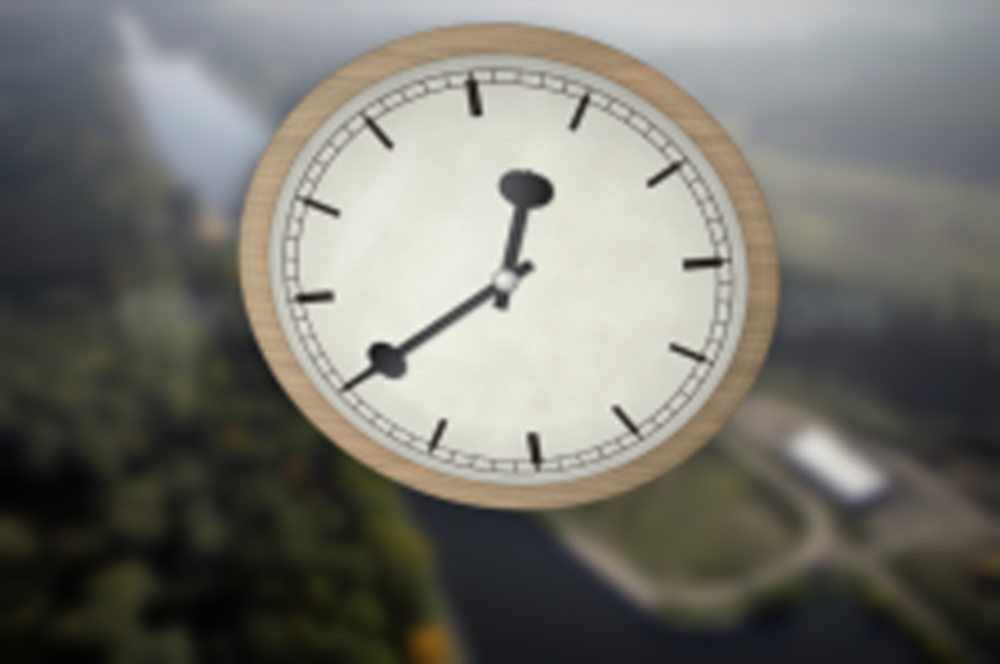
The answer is 12.40
